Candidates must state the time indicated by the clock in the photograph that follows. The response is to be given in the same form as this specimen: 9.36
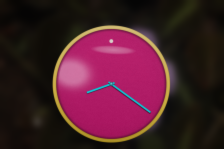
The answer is 8.21
